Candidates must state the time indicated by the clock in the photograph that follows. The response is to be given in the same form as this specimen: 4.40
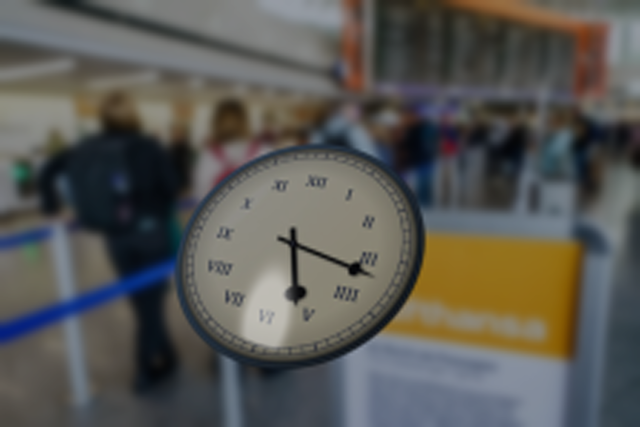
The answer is 5.17
